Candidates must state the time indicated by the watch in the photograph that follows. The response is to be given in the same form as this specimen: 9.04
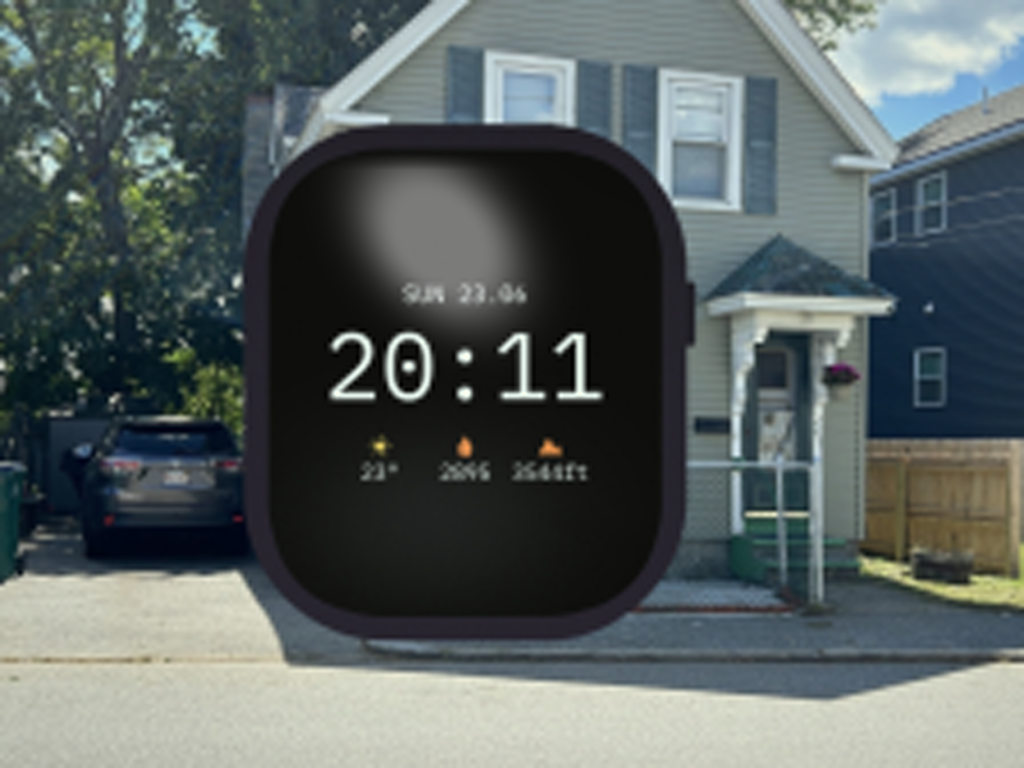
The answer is 20.11
